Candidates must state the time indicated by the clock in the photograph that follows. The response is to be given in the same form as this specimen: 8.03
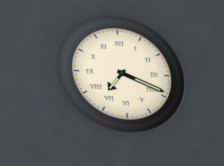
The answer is 7.19
